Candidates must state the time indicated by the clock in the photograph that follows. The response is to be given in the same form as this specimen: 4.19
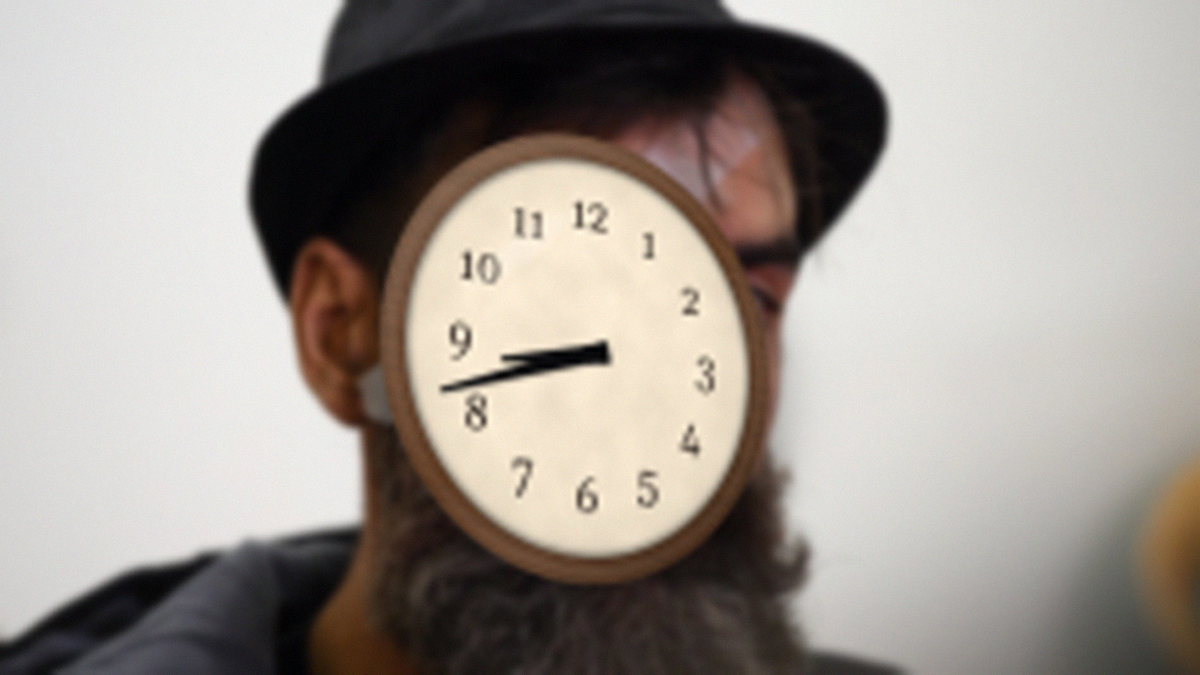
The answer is 8.42
